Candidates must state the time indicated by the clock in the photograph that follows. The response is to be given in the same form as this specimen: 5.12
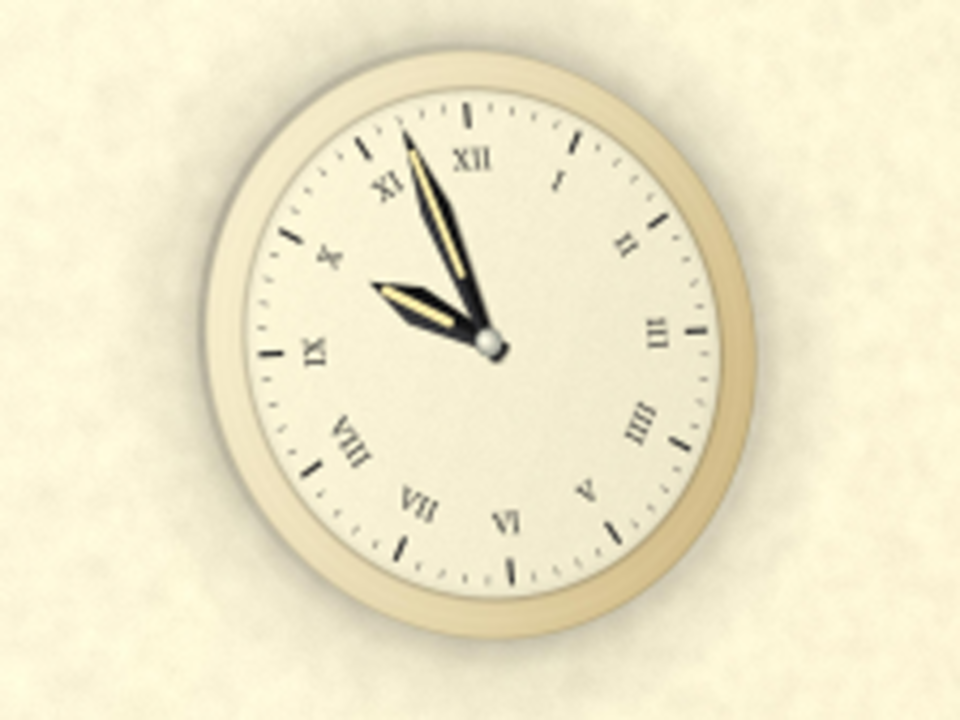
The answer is 9.57
